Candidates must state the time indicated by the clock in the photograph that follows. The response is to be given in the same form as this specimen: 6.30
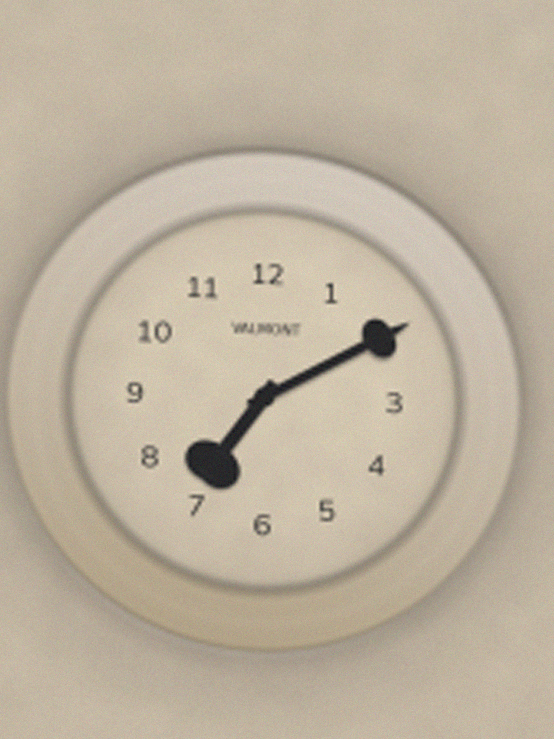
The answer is 7.10
